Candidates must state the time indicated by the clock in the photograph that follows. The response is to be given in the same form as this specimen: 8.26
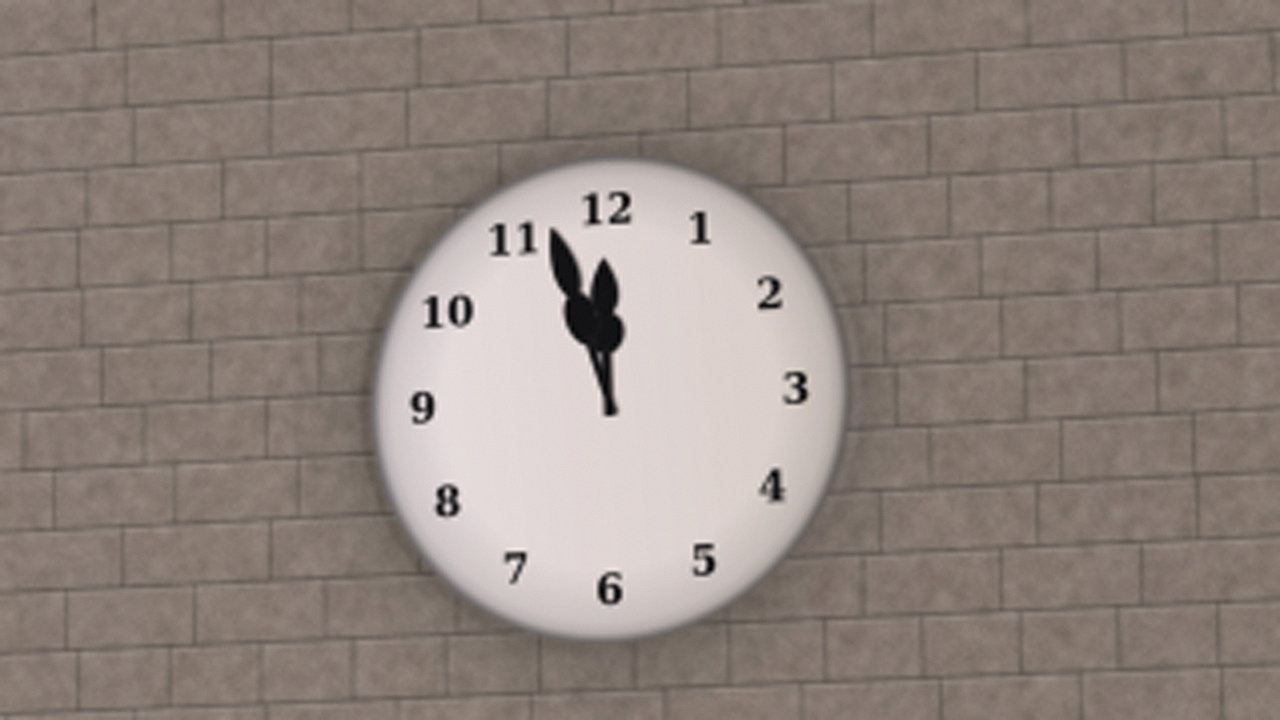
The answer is 11.57
